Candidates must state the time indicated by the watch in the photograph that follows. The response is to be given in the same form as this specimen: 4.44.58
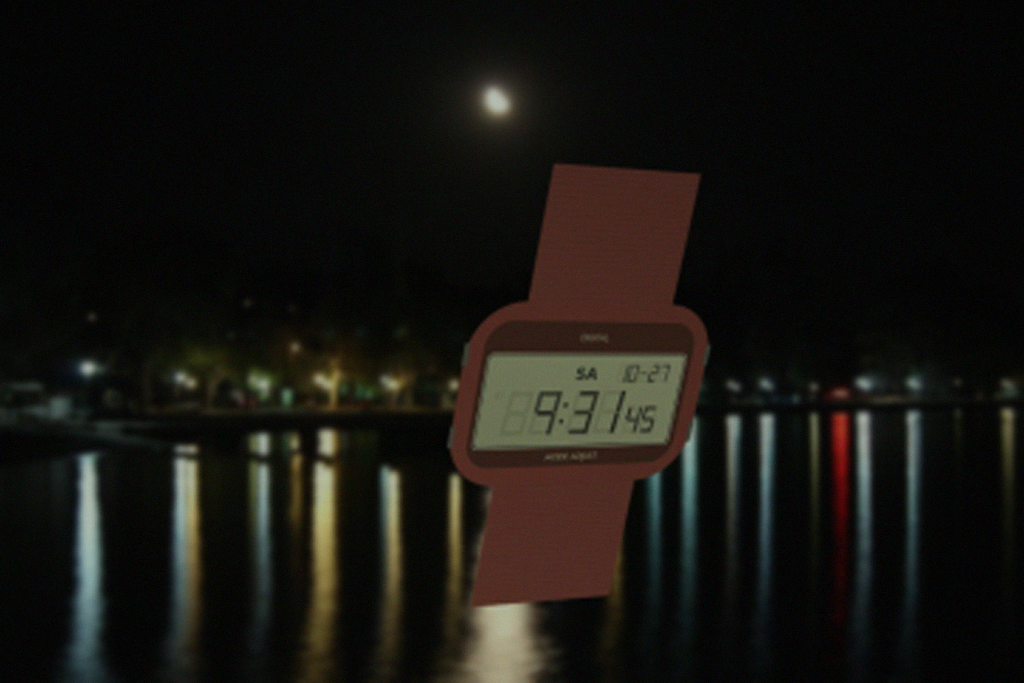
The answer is 9.31.45
